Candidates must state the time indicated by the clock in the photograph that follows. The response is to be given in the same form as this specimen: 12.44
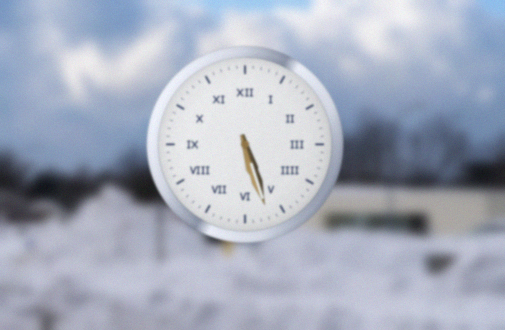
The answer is 5.27
